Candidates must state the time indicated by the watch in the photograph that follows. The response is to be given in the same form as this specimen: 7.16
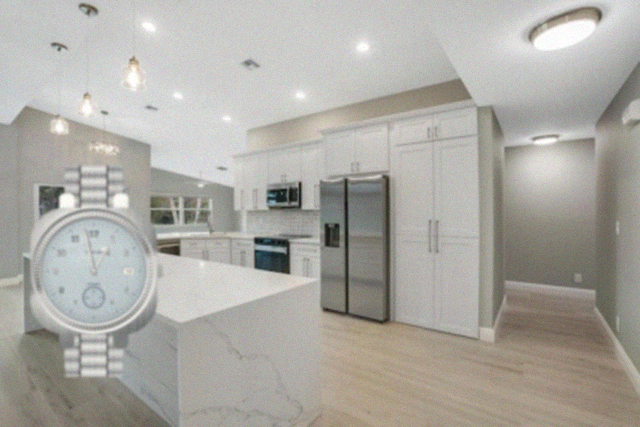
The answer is 12.58
